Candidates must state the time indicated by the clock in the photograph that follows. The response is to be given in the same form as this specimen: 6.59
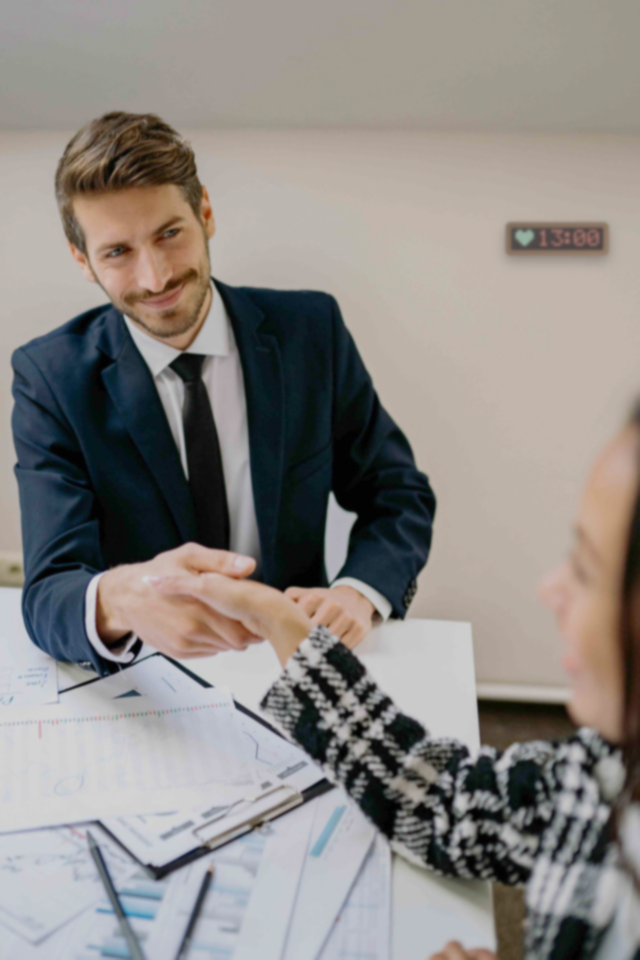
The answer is 13.00
